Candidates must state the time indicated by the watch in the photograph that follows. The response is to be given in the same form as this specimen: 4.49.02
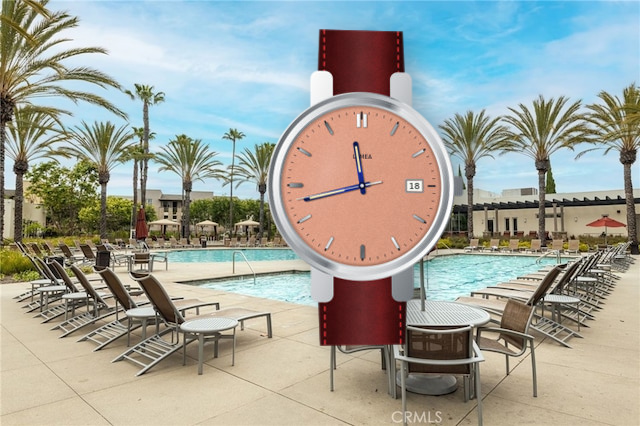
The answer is 11.42.43
